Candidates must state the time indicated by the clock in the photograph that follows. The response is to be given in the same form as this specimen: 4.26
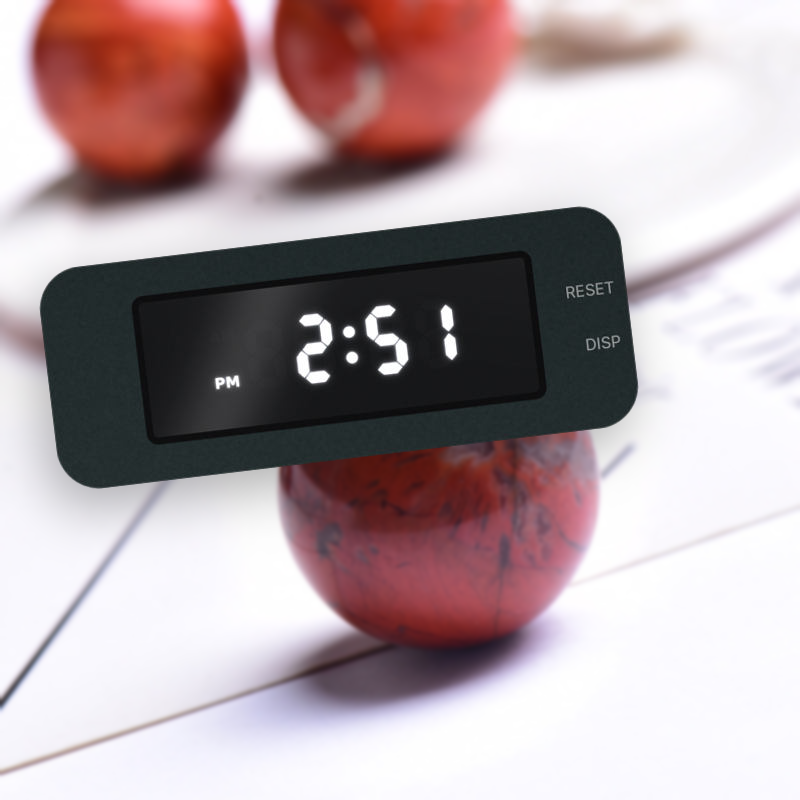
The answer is 2.51
